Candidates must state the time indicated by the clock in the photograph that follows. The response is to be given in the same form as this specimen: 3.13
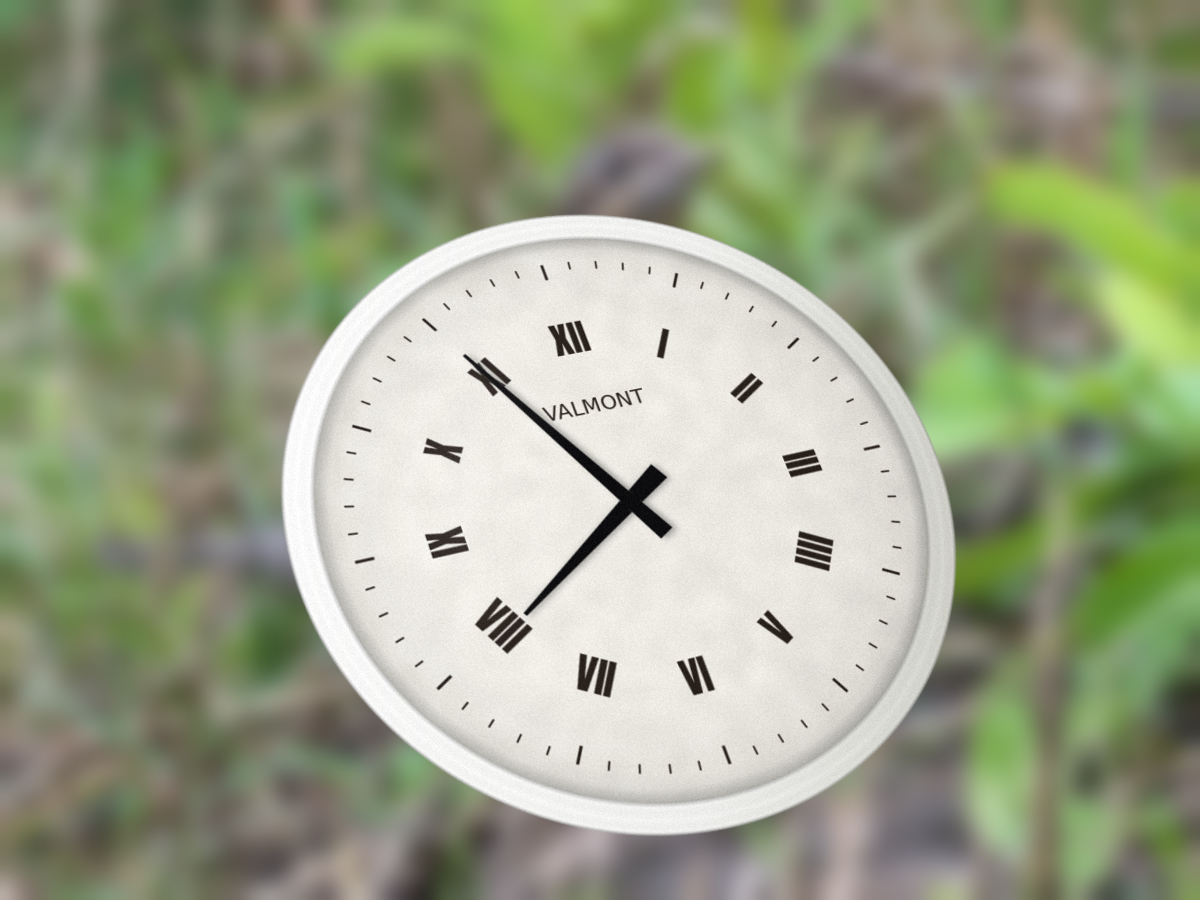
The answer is 7.55
